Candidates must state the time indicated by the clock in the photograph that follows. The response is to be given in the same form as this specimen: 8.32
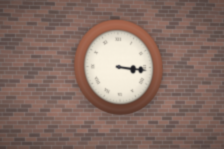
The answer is 3.16
